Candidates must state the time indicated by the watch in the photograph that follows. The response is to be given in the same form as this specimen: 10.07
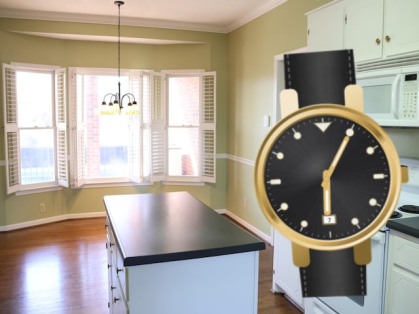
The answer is 6.05
